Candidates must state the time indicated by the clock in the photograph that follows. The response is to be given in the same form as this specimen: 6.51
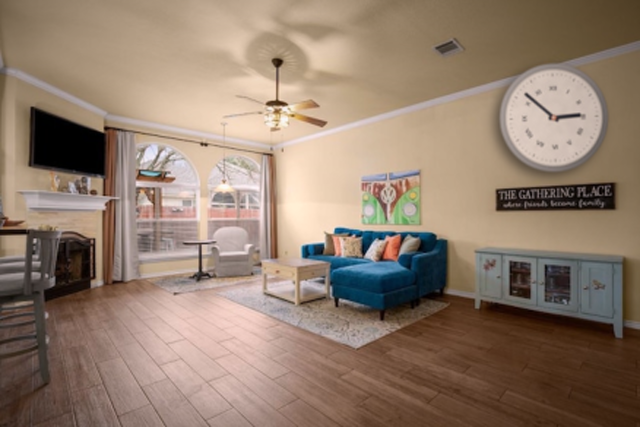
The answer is 2.52
